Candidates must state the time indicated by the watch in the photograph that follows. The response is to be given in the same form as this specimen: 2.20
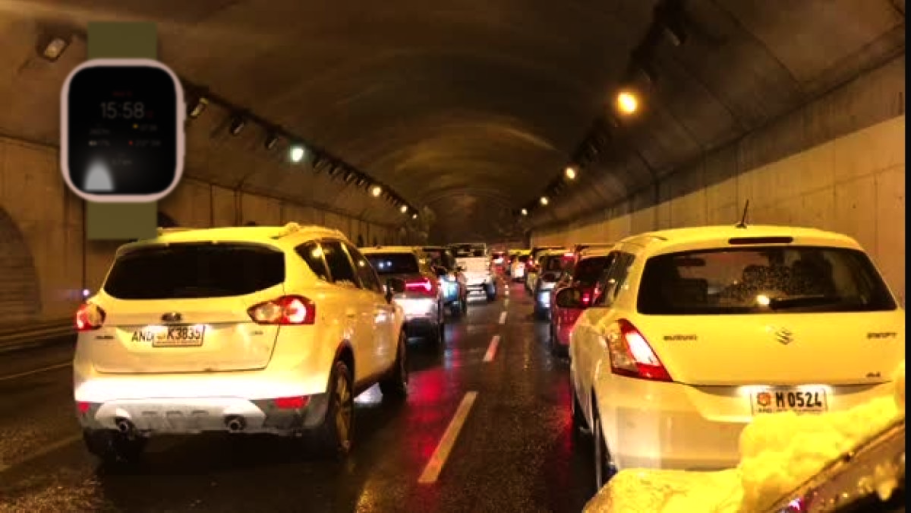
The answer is 15.58
